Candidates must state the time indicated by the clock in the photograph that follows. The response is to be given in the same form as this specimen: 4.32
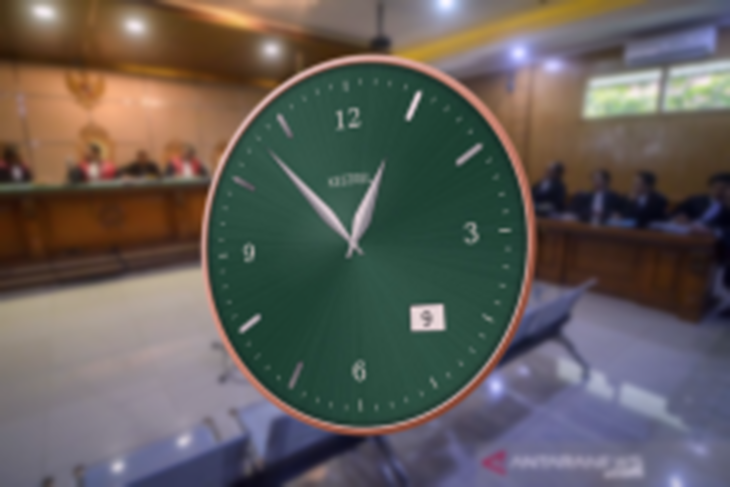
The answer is 12.53
